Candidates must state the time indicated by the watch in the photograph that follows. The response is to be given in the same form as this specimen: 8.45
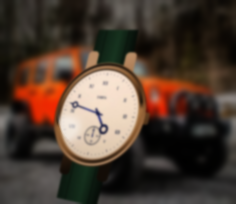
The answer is 4.47
